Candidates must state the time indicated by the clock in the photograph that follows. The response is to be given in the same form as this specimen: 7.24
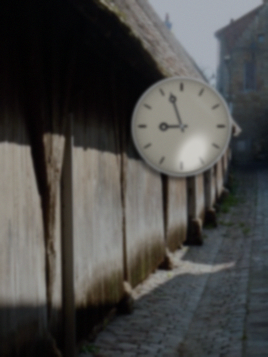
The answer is 8.57
